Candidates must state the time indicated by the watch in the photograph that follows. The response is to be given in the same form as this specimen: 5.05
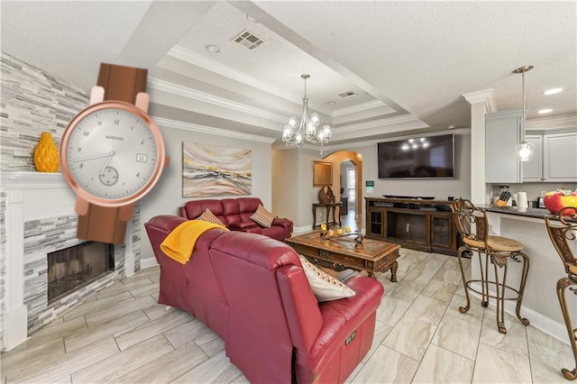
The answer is 6.42
